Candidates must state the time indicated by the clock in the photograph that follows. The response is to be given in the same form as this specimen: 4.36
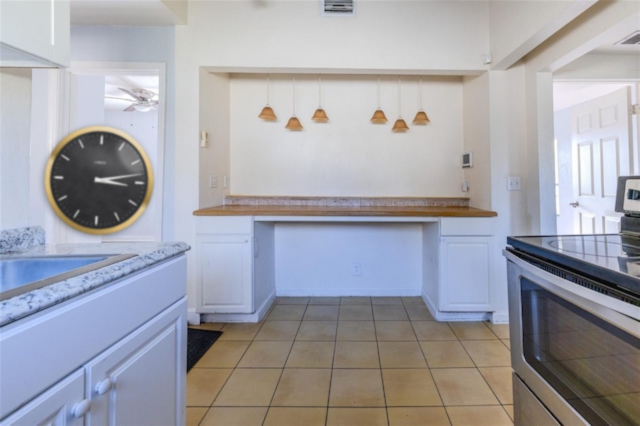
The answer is 3.13
